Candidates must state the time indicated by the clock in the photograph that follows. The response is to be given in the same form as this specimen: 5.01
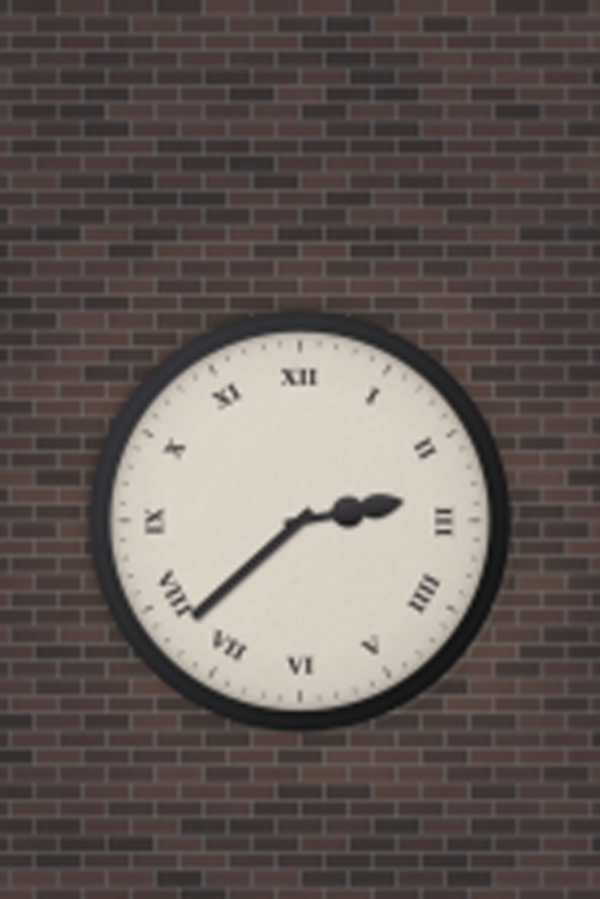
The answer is 2.38
